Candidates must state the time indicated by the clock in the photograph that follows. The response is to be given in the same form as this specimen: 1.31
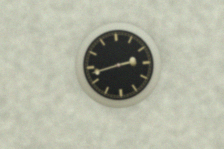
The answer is 2.43
